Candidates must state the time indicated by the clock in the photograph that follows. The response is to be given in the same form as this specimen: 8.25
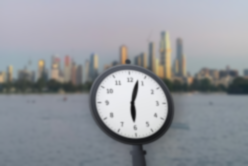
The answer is 6.03
